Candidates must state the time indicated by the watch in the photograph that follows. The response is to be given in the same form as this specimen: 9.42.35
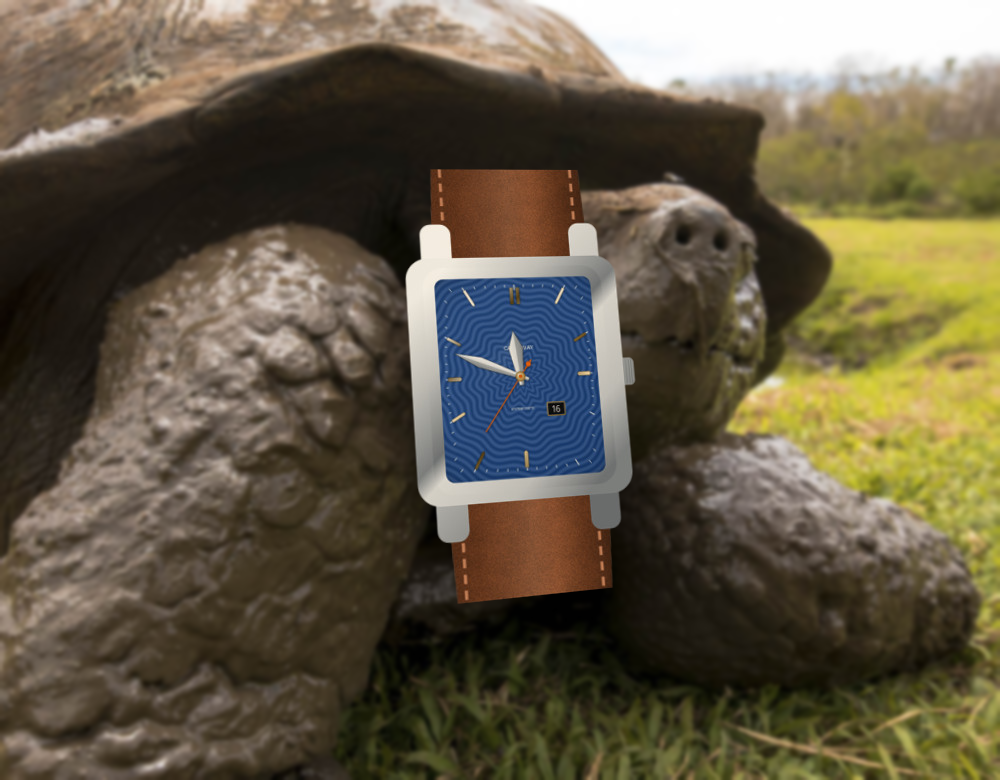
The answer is 11.48.36
